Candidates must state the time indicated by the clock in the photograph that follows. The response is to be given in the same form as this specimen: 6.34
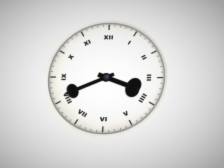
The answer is 3.41
